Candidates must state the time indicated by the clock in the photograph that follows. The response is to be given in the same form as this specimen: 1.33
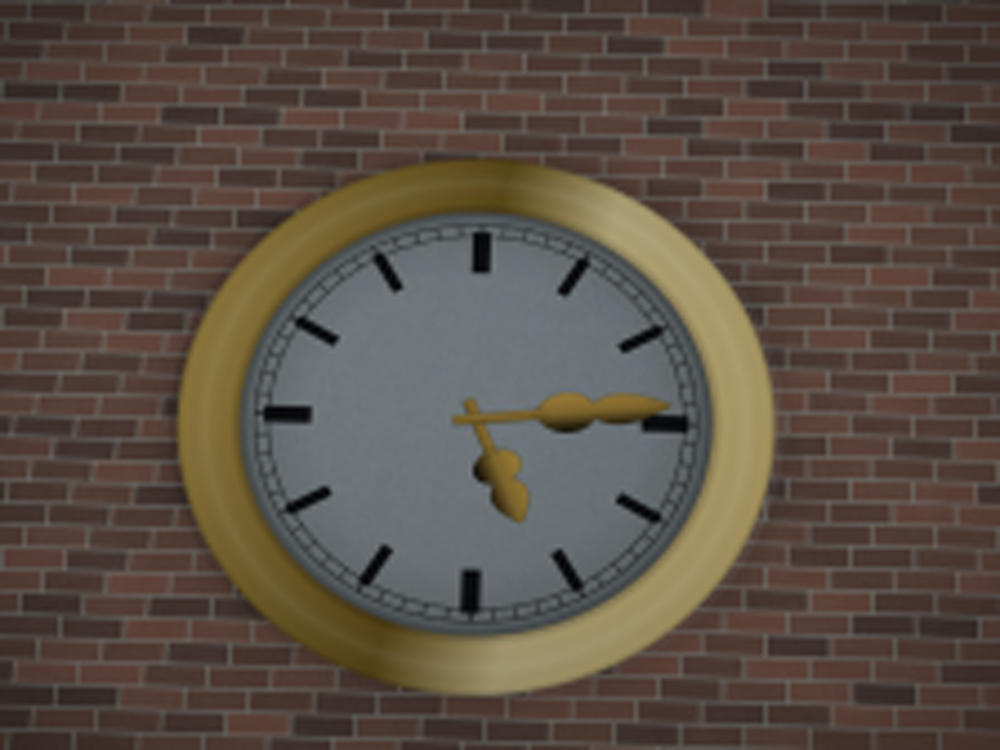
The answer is 5.14
